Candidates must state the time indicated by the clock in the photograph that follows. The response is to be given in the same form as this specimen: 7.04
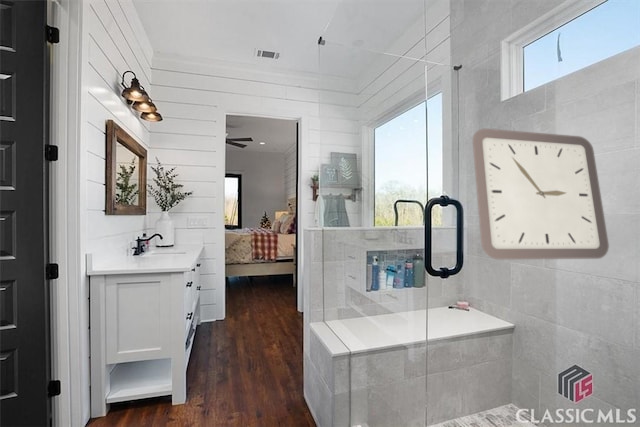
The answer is 2.54
